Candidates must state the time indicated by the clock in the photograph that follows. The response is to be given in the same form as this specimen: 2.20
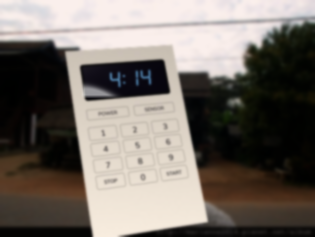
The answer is 4.14
